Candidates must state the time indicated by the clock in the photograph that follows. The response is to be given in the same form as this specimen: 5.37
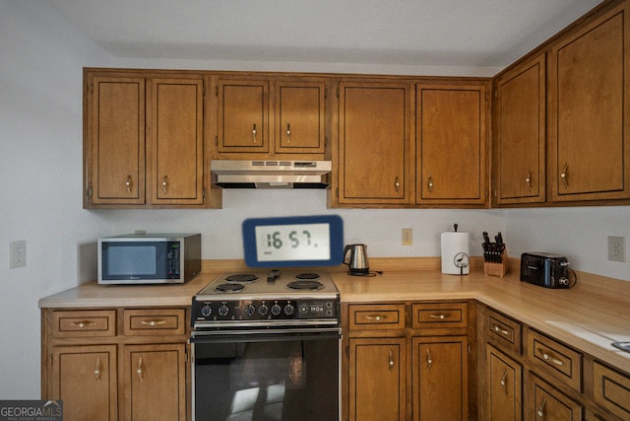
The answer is 16.57
